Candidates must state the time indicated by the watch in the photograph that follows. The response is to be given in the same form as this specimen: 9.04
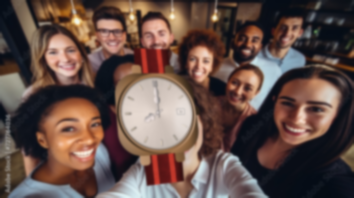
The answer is 8.00
